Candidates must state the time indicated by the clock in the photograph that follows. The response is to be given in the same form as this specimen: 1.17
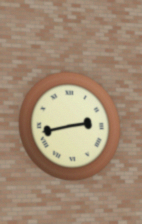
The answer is 2.43
